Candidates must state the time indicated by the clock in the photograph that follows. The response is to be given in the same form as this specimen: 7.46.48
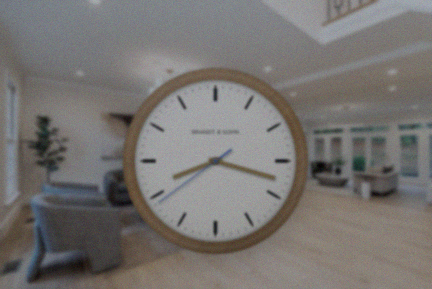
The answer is 8.17.39
